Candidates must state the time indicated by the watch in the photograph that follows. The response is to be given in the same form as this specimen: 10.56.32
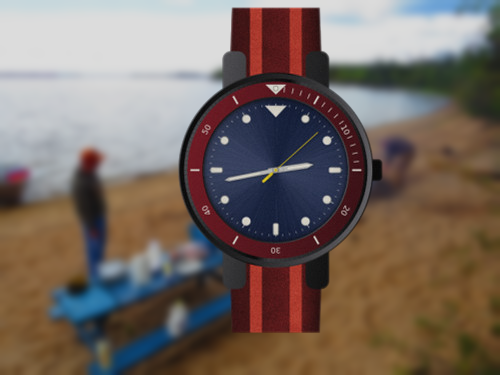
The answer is 2.43.08
